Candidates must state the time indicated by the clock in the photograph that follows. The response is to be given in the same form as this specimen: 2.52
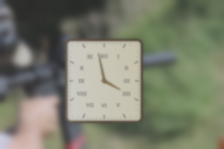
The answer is 3.58
